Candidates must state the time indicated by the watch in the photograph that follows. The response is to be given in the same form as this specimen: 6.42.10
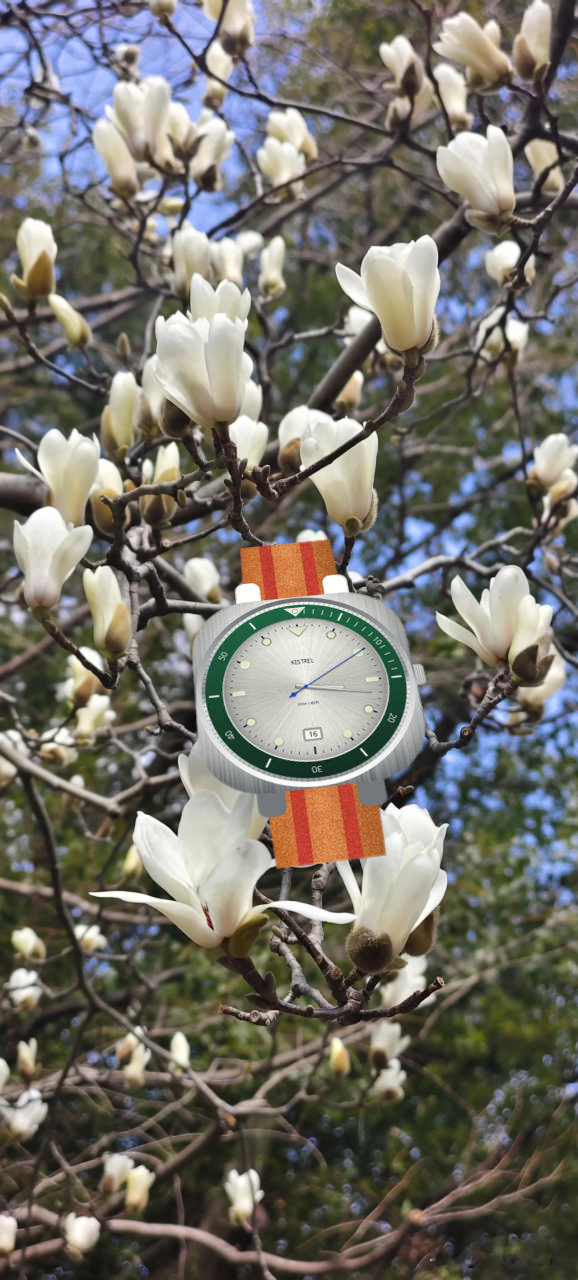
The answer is 3.17.10
